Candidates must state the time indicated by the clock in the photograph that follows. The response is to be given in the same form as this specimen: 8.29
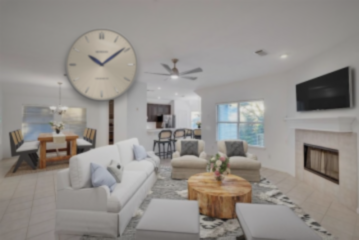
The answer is 10.09
